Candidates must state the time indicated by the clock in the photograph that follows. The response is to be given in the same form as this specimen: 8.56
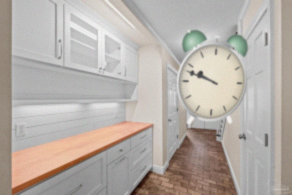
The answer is 9.48
